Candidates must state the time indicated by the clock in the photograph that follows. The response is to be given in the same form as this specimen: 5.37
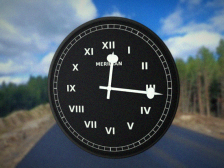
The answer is 12.16
